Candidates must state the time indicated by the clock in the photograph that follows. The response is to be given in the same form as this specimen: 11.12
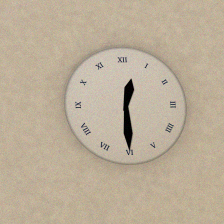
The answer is 12.30
